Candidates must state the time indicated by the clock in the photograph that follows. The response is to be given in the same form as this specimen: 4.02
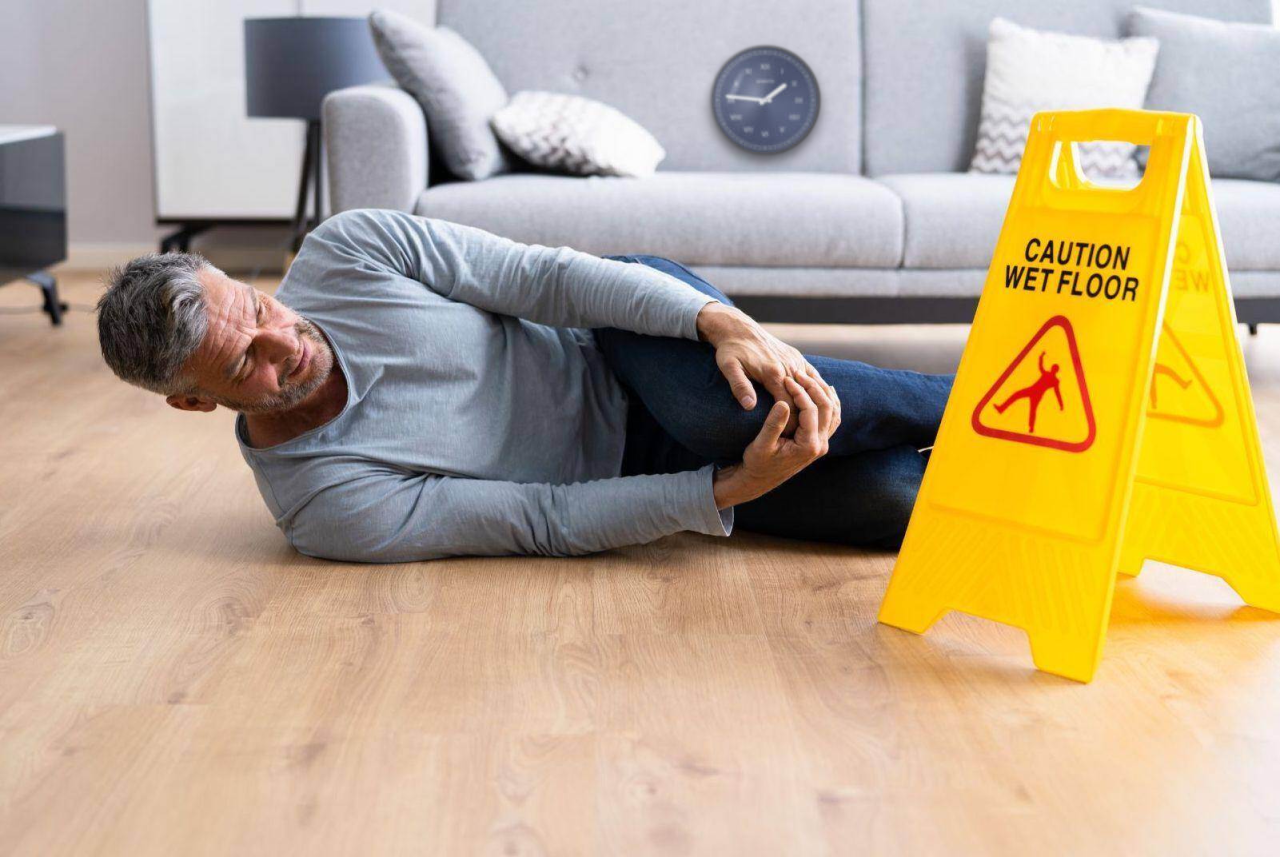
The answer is 1.46
